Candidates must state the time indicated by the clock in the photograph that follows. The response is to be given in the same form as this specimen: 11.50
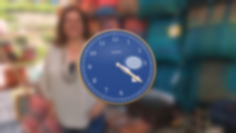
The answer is 4.22
